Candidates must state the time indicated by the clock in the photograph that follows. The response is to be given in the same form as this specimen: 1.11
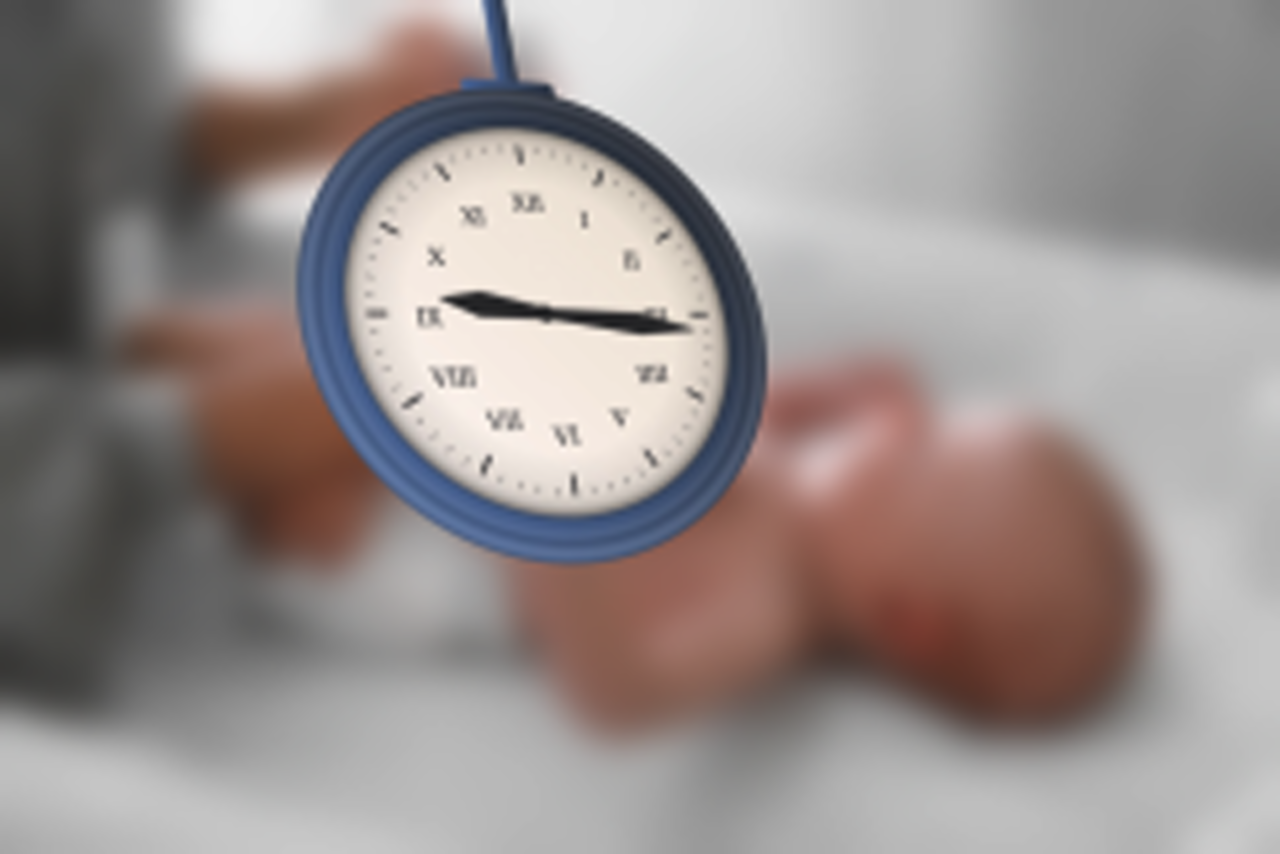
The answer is 9.16
